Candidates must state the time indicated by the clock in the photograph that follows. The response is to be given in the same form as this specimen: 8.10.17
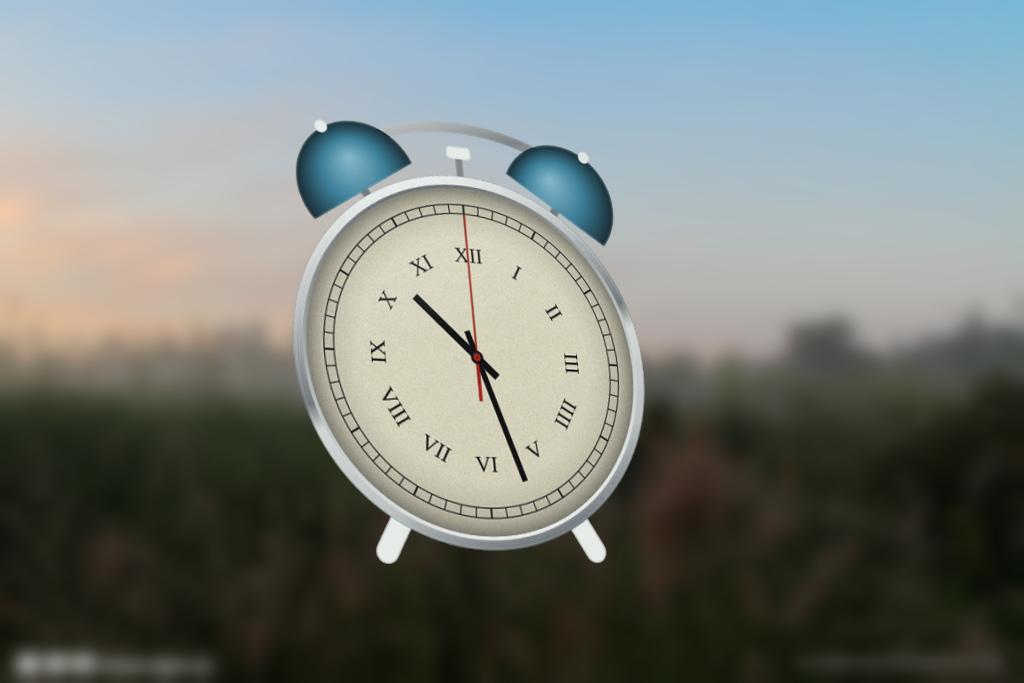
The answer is 10.27.00
